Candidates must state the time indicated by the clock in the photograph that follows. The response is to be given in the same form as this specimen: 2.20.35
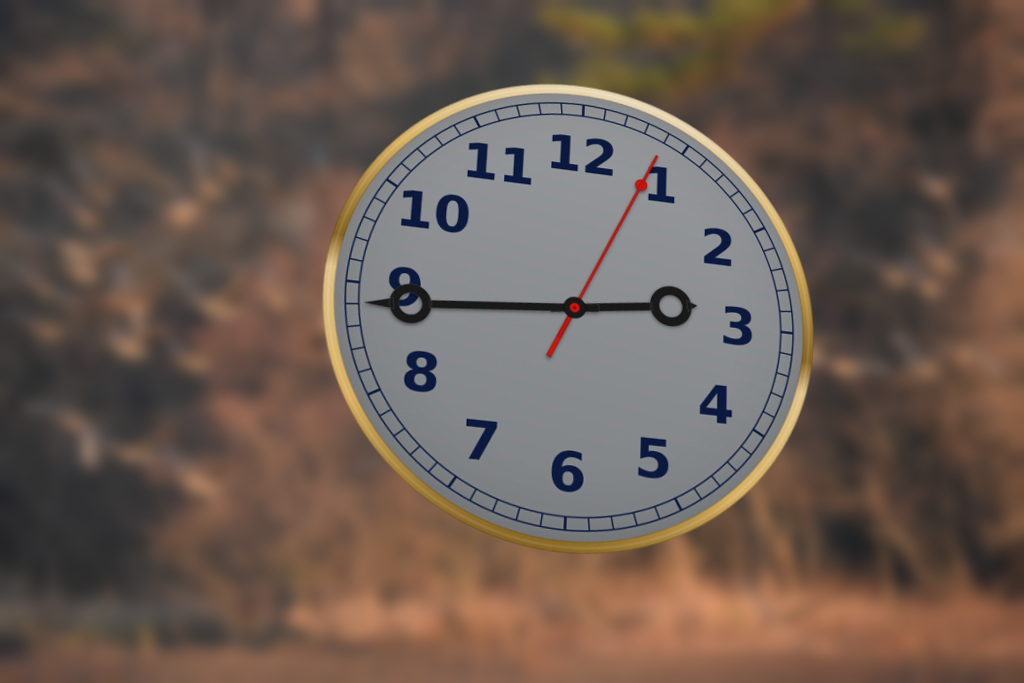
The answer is 2.44.04
